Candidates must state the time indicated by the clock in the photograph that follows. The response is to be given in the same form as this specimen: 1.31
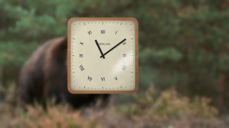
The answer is 11.09
